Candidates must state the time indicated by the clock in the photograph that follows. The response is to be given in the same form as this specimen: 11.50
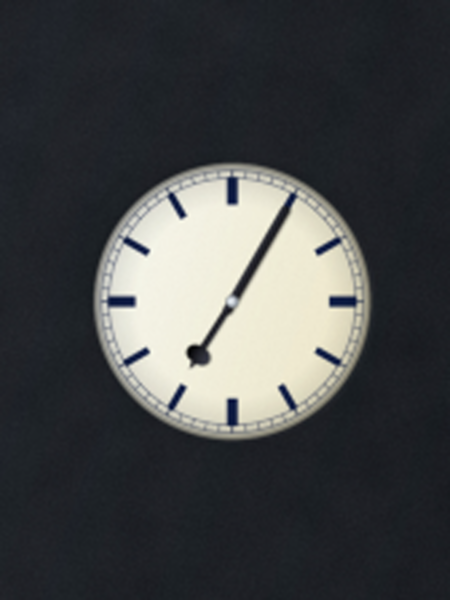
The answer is 7.05
